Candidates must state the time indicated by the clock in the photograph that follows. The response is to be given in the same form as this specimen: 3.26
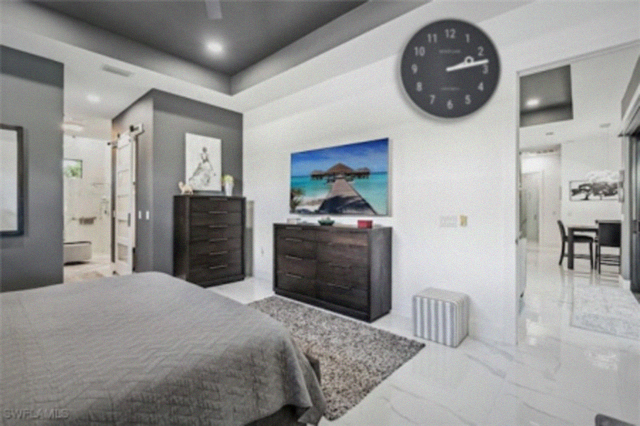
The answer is 2.13
